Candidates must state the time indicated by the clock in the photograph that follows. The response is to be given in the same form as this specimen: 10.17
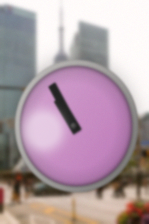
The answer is 10.55
